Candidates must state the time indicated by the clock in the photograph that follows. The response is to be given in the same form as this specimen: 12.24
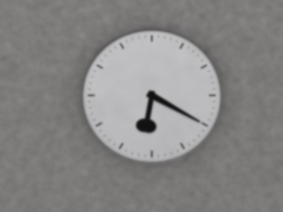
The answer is 6.20
